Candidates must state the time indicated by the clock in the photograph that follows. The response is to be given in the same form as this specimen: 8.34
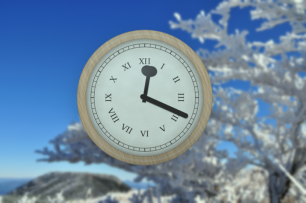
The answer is 12.19
